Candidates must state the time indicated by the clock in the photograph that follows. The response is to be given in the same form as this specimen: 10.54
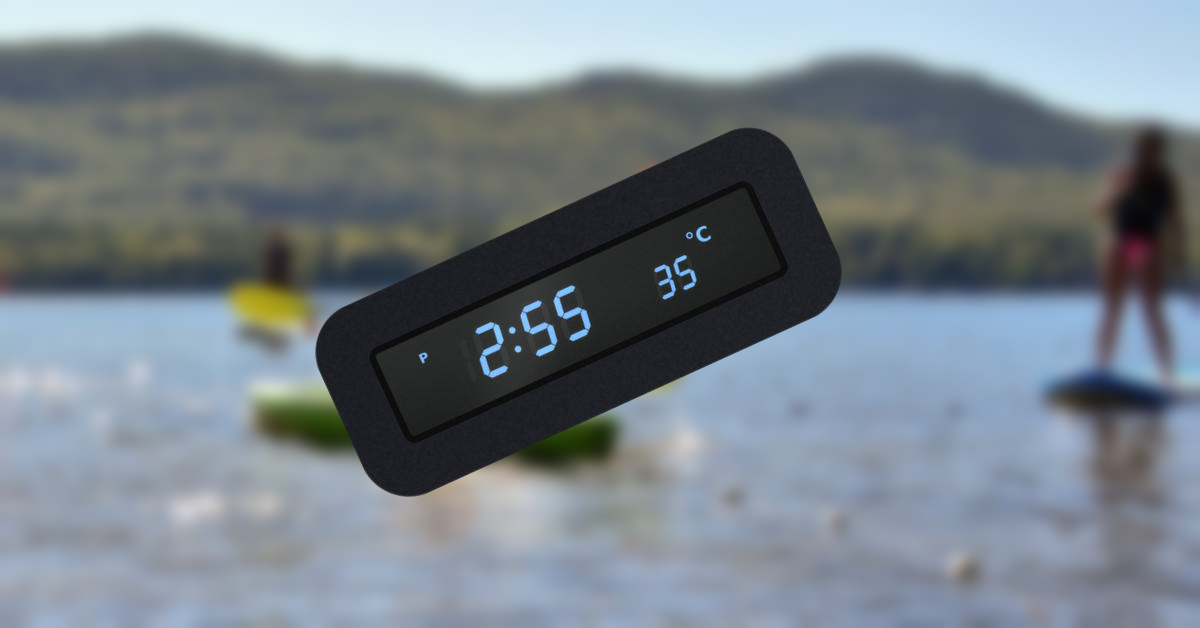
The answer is 2.55
